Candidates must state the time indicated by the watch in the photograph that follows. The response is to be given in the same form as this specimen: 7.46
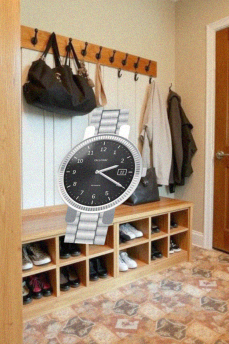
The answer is 2.20
